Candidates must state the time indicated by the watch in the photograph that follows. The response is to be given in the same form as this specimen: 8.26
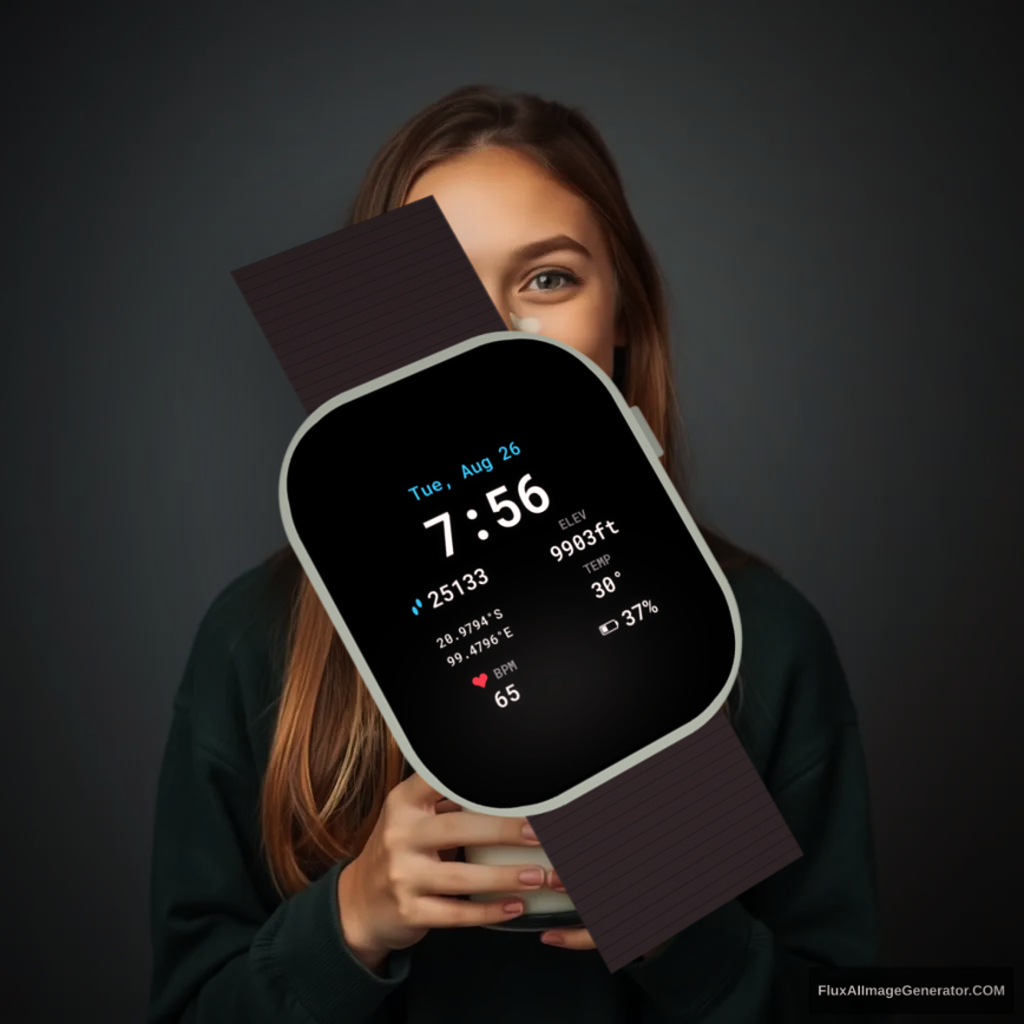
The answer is 7.56
